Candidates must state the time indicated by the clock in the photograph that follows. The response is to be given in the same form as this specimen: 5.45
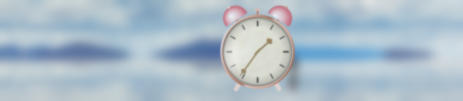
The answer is 1.36
